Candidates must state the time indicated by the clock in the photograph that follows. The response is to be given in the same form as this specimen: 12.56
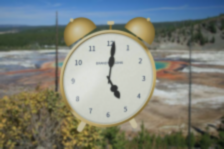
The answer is 5.01
